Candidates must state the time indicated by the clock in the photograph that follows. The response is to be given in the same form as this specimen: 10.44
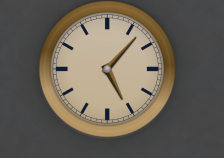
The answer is 5.07
